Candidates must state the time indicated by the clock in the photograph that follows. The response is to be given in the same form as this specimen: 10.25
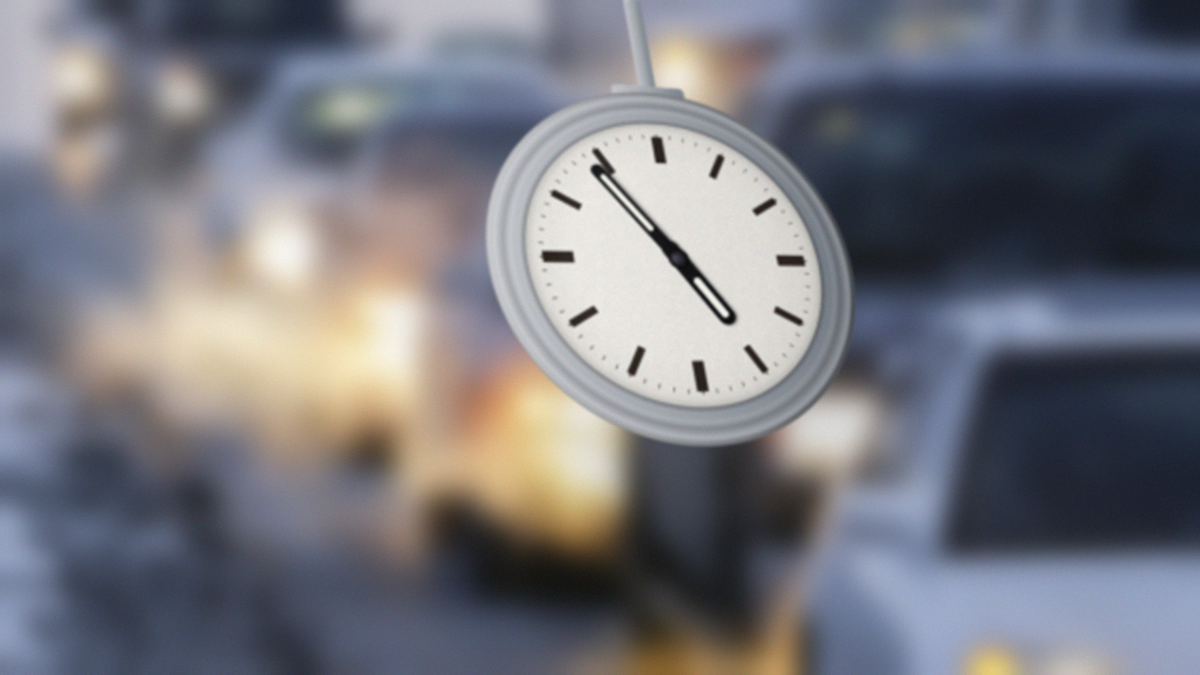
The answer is 4.54
